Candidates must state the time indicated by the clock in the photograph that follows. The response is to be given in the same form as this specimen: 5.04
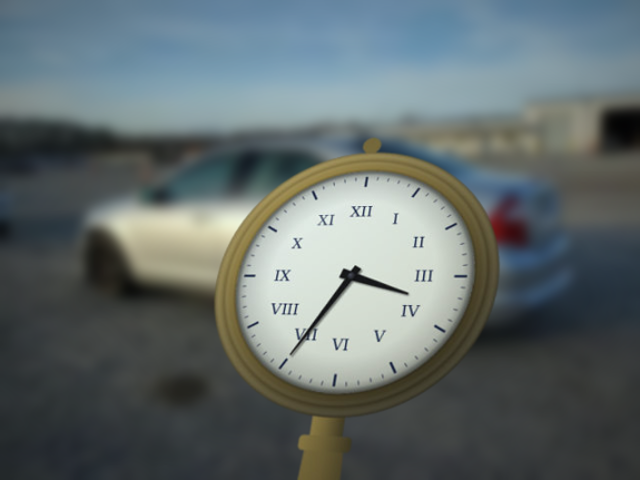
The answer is 3.35
